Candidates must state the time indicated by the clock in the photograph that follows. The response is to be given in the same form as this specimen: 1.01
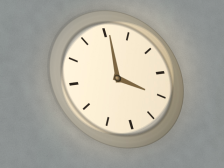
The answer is 4.01
